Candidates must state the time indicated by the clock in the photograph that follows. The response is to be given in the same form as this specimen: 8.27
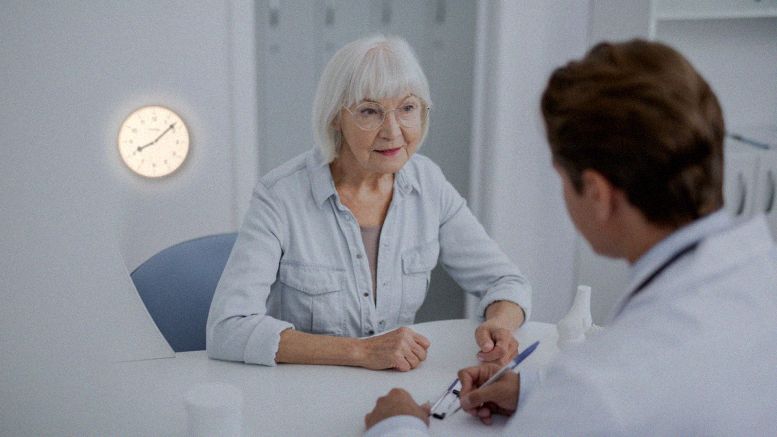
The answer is 8.08
